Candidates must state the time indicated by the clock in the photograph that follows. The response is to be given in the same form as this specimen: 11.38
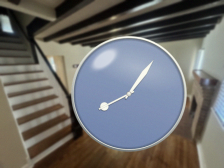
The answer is 8.06
